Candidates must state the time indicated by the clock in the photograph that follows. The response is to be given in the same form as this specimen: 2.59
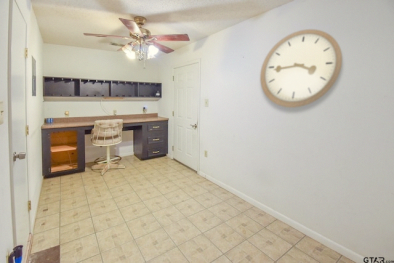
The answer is 3.44
